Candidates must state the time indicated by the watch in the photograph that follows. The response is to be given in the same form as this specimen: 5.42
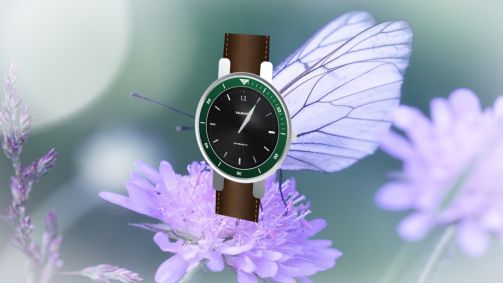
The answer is 1.05
